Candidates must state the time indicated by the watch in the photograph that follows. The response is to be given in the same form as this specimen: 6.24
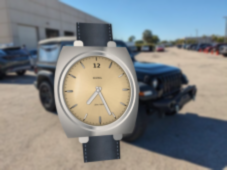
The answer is 7.26
